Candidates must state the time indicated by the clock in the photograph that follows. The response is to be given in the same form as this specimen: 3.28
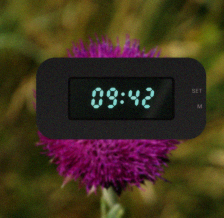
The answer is 9.42
